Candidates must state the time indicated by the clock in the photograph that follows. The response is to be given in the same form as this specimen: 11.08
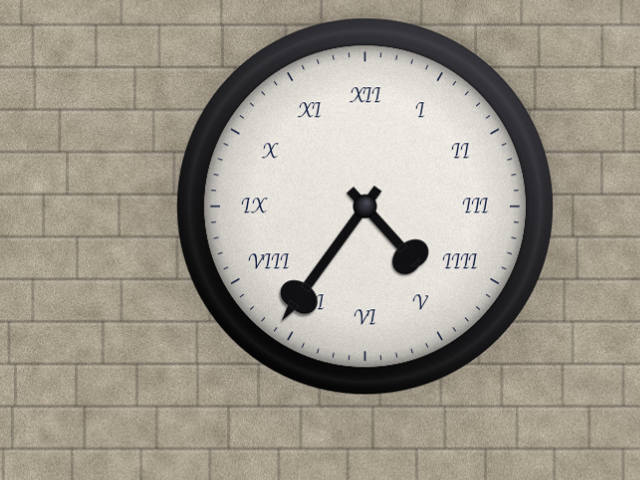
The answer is 4.36
